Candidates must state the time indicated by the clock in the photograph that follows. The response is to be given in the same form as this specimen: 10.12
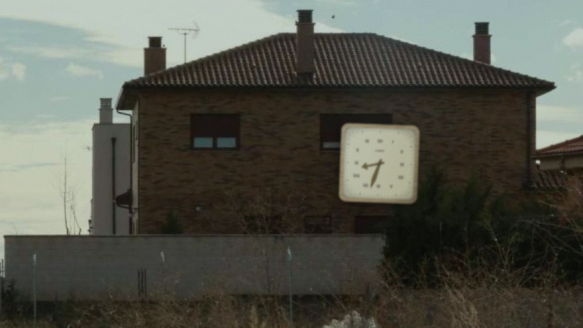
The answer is 8.33
